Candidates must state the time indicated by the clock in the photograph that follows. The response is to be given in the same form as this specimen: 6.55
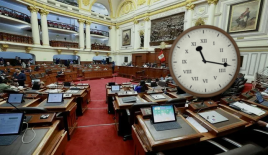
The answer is 11.17
